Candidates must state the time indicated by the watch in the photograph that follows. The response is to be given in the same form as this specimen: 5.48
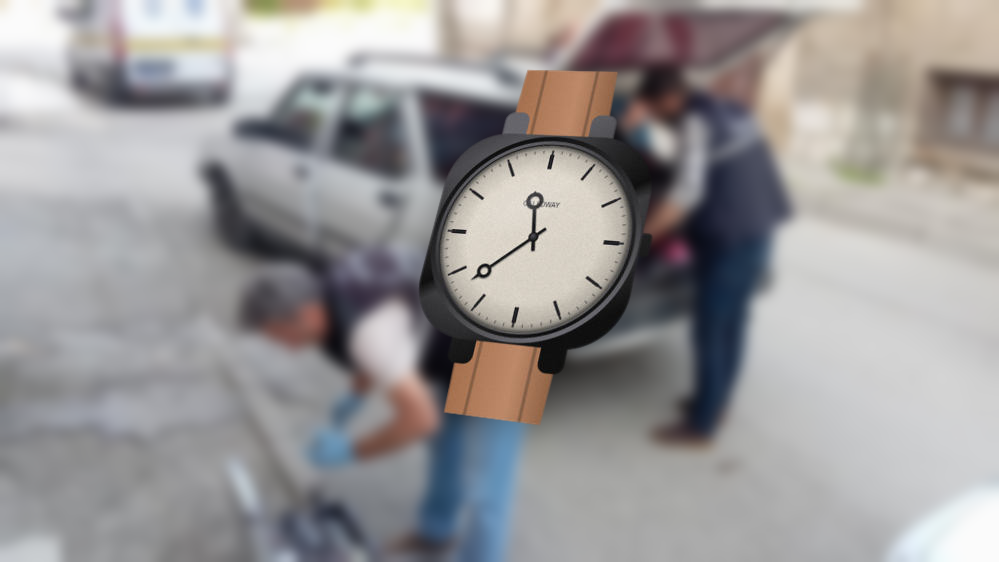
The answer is 11.38
